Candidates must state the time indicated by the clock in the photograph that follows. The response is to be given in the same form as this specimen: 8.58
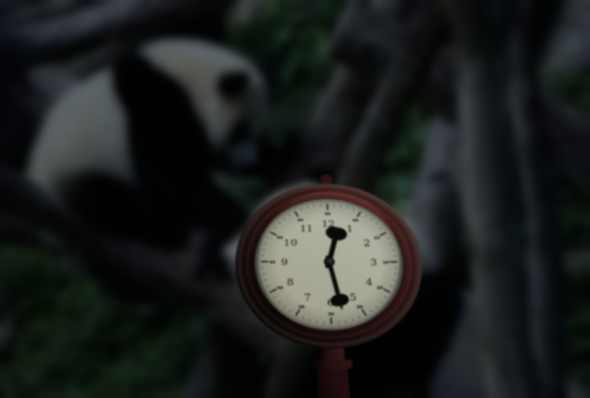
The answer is 12.28
